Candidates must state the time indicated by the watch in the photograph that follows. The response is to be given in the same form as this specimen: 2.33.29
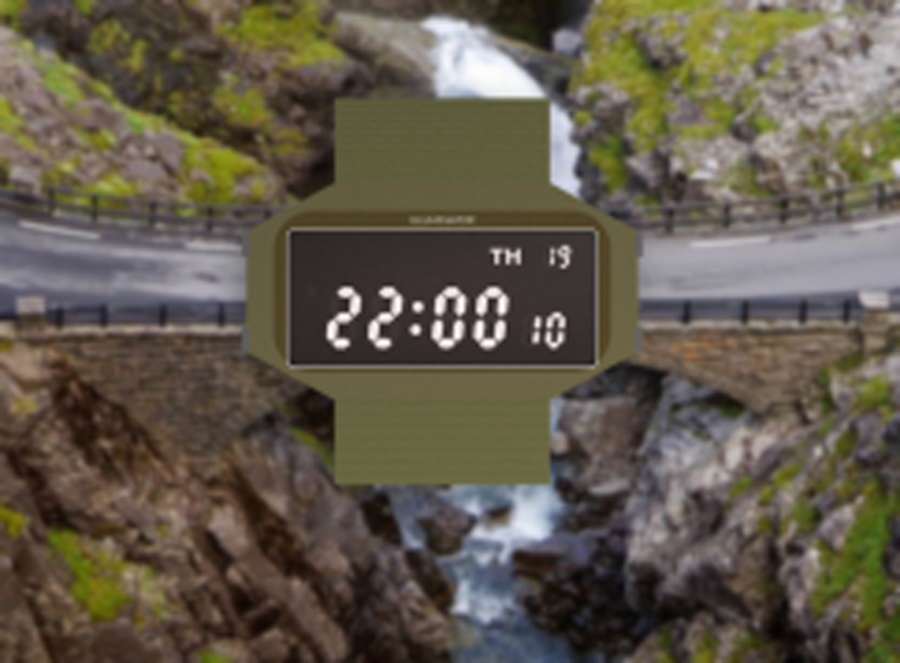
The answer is 22.00.10
